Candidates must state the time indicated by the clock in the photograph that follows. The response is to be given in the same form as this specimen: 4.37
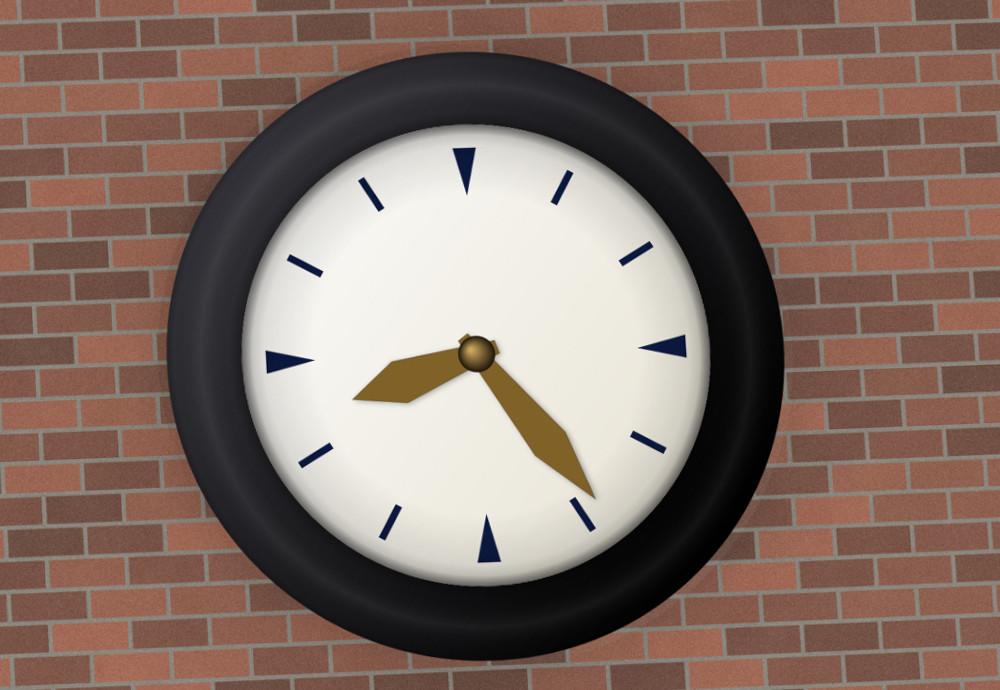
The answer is 8.24
